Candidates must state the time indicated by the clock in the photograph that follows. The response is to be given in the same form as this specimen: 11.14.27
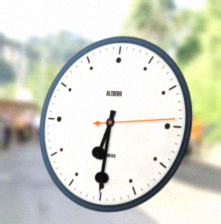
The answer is 6.30.14
